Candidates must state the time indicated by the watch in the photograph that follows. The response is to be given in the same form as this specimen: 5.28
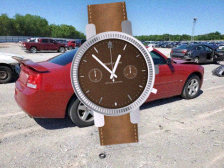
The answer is 12.53
